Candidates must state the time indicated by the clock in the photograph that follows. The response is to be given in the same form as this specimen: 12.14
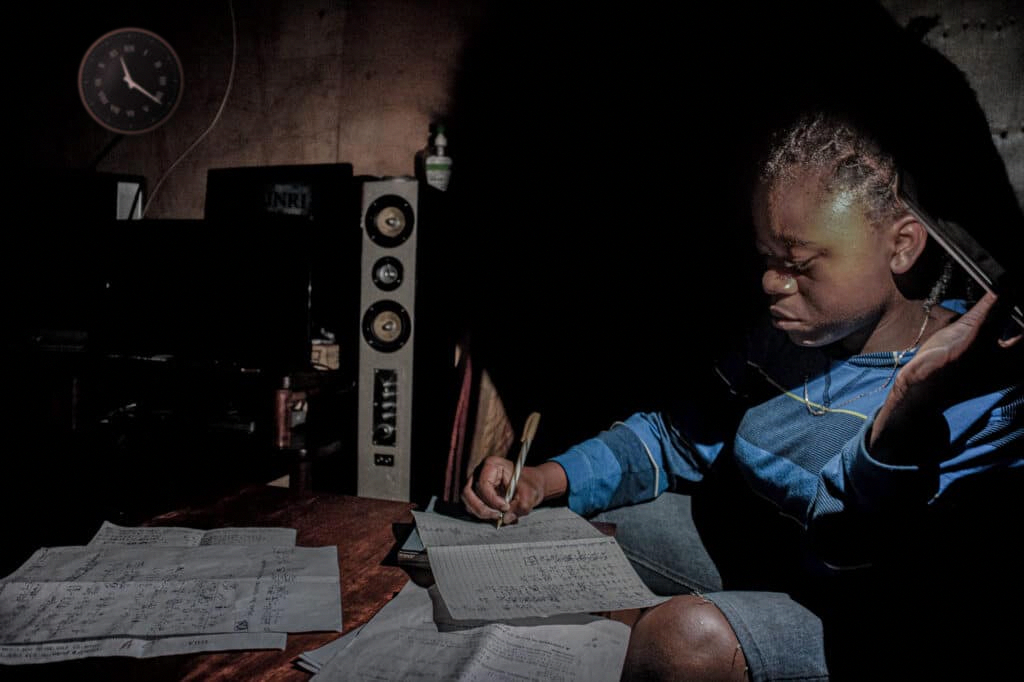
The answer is 11.21
